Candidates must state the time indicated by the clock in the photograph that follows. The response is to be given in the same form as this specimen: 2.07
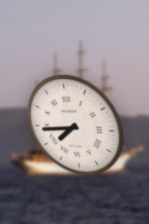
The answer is 7.44
